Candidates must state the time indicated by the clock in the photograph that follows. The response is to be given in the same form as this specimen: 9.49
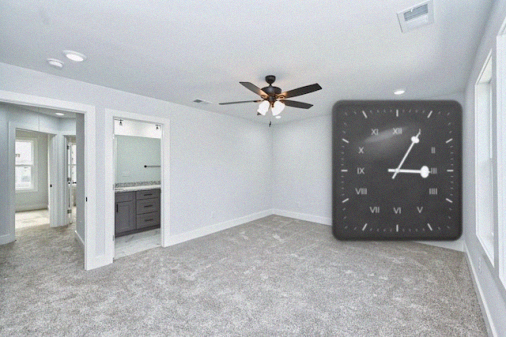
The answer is 3.05
